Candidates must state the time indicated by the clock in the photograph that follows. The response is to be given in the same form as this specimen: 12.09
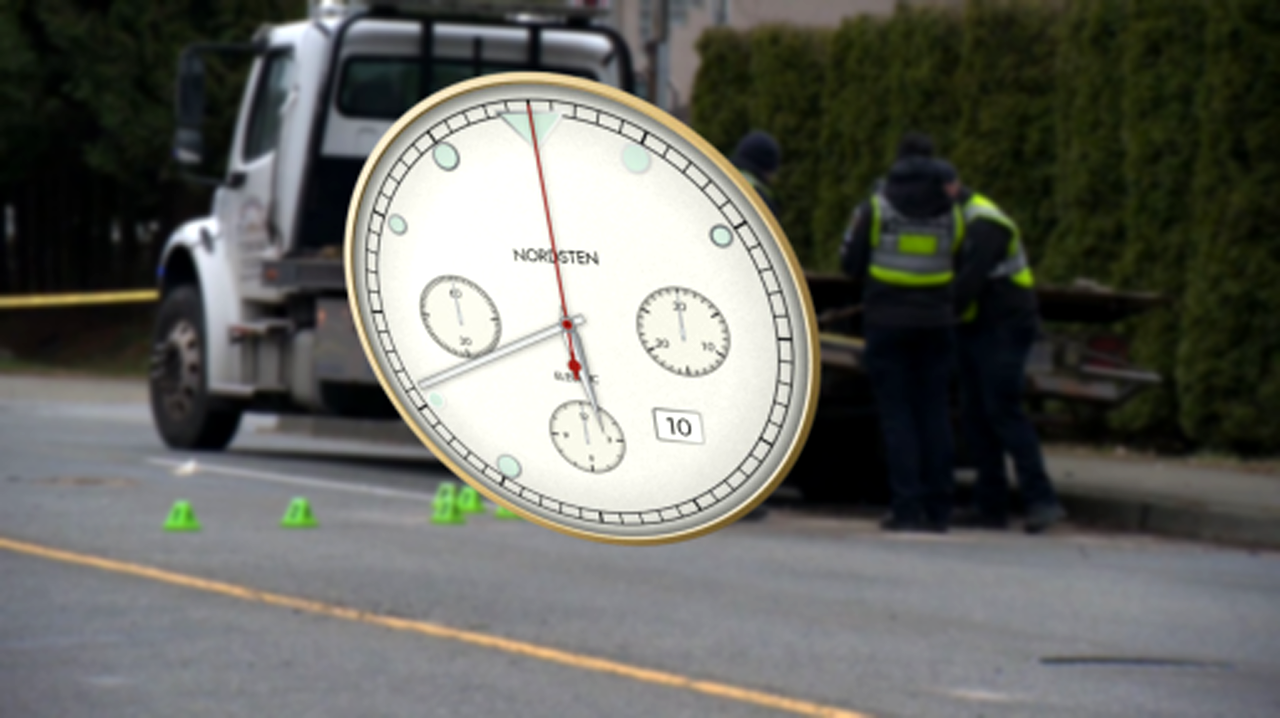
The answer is 5.41
